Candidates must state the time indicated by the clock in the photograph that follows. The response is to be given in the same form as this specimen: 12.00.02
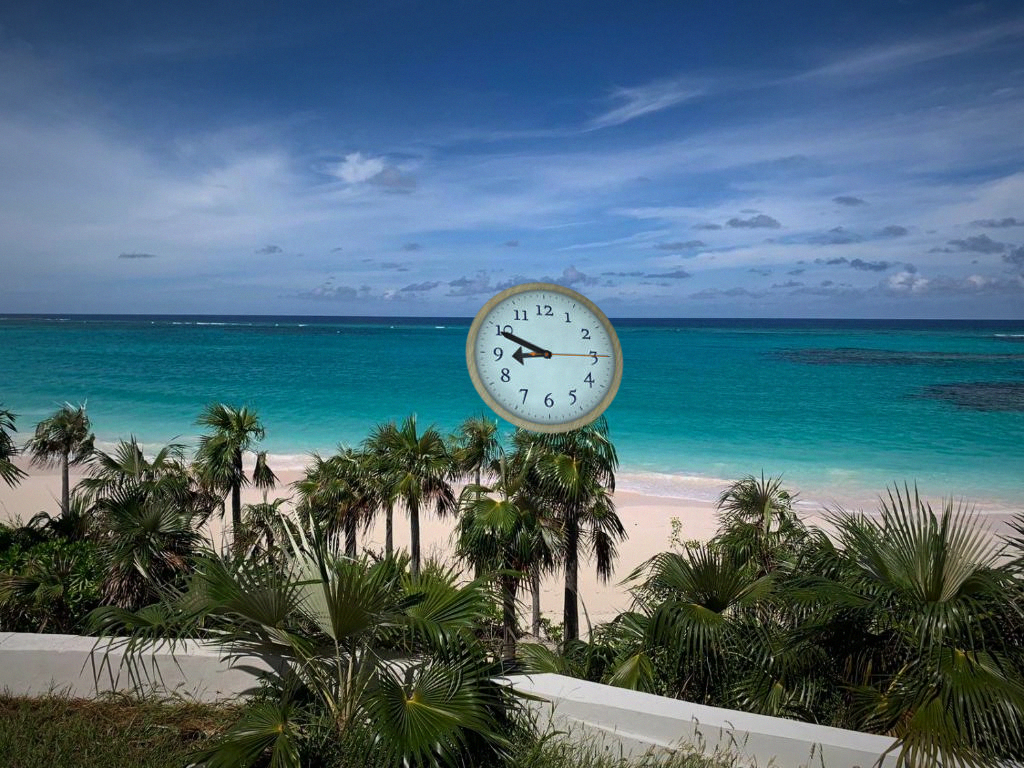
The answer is 8.49.15
